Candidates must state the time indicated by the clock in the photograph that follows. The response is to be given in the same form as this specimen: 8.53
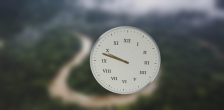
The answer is 9.48
